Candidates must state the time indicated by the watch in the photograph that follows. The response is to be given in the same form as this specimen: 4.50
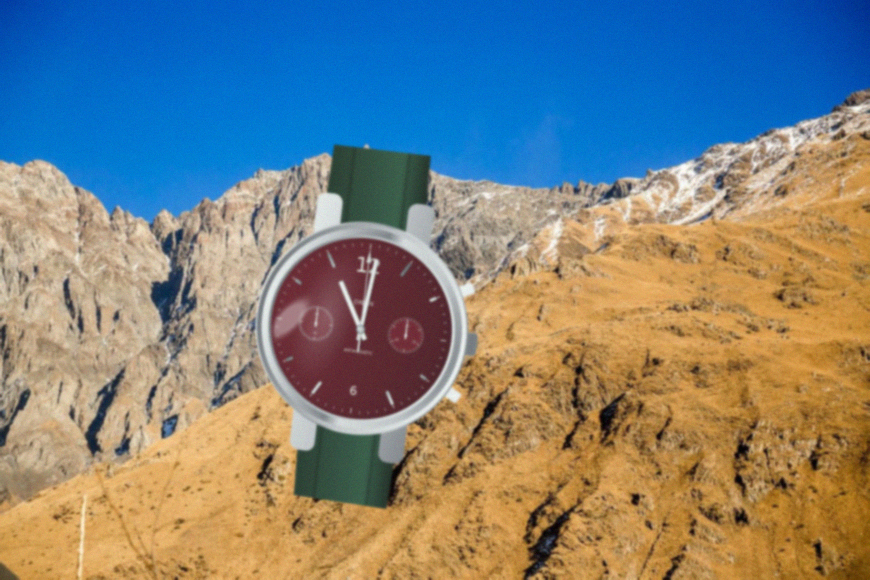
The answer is 11.01
